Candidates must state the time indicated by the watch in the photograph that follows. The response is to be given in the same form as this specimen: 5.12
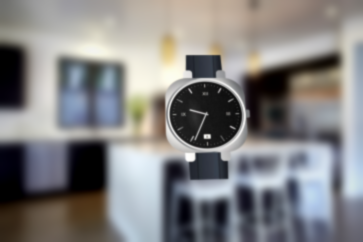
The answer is 9.34
